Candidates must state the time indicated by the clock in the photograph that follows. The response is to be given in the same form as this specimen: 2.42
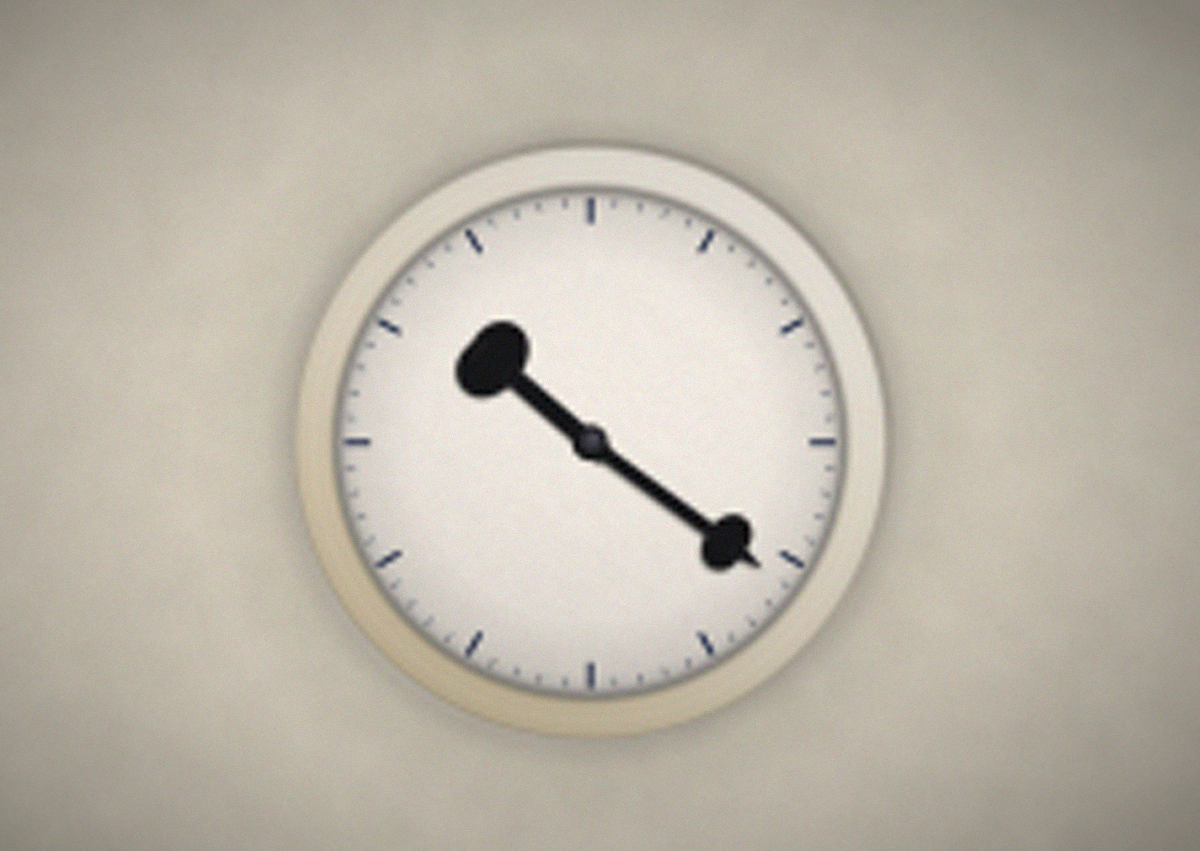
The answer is 10.21
